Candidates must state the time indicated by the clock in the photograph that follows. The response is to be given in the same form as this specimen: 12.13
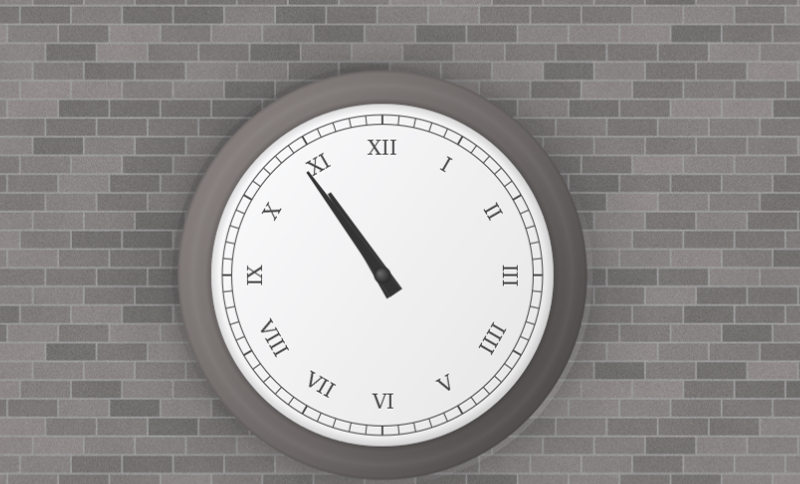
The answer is 10.54
